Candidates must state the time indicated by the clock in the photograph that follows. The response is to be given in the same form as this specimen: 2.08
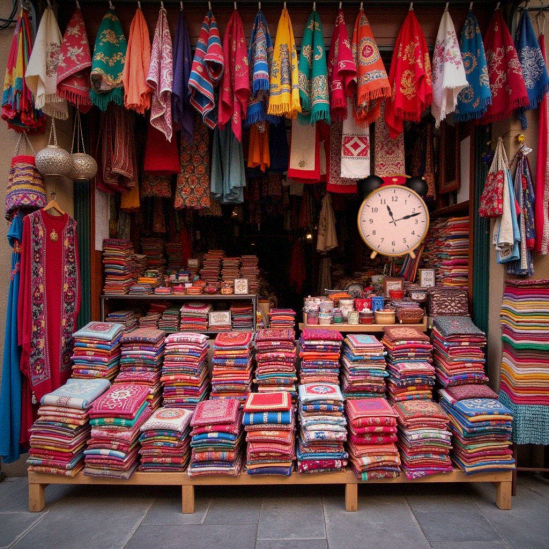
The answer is 11.12
